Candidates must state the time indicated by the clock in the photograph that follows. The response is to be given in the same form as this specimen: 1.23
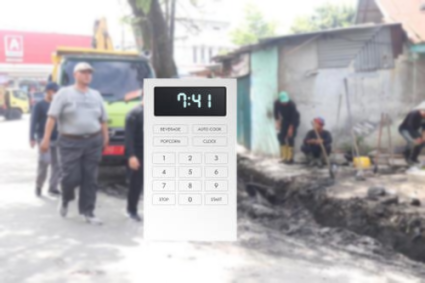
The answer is 7.41
